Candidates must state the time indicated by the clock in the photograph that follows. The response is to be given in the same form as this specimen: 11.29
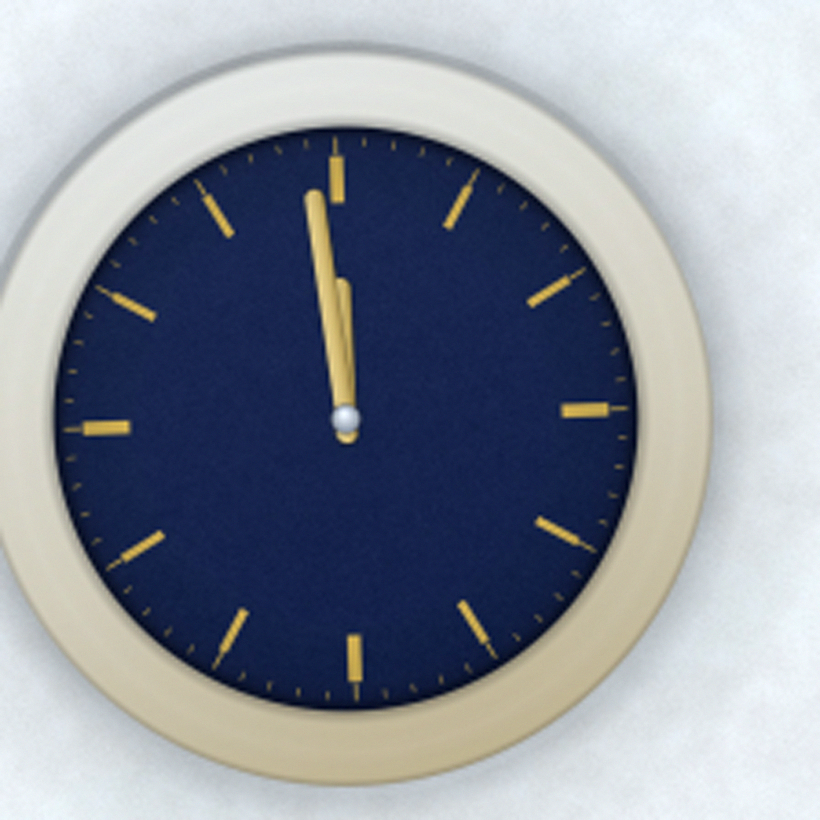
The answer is 11.59
